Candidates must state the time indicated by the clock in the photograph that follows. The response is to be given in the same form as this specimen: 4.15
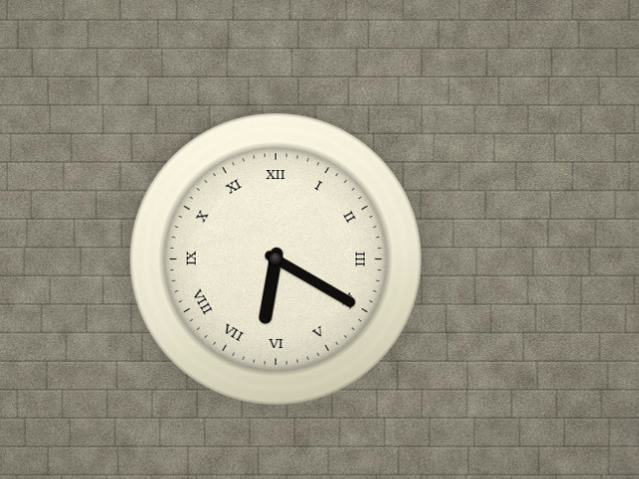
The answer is 6.20
